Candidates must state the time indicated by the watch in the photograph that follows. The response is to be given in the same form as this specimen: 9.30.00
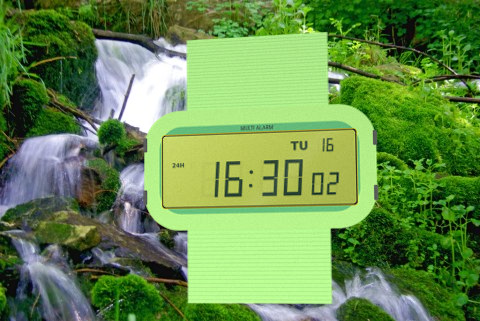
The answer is 16.30.02
